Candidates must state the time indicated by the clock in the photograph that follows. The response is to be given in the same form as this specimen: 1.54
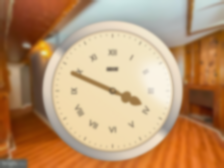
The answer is 3.49
